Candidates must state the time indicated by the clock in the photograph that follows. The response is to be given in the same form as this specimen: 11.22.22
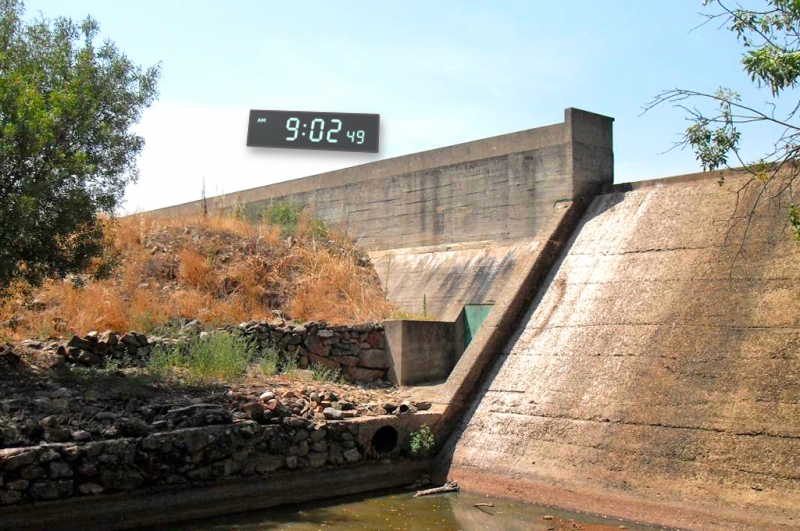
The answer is 9.02.49
